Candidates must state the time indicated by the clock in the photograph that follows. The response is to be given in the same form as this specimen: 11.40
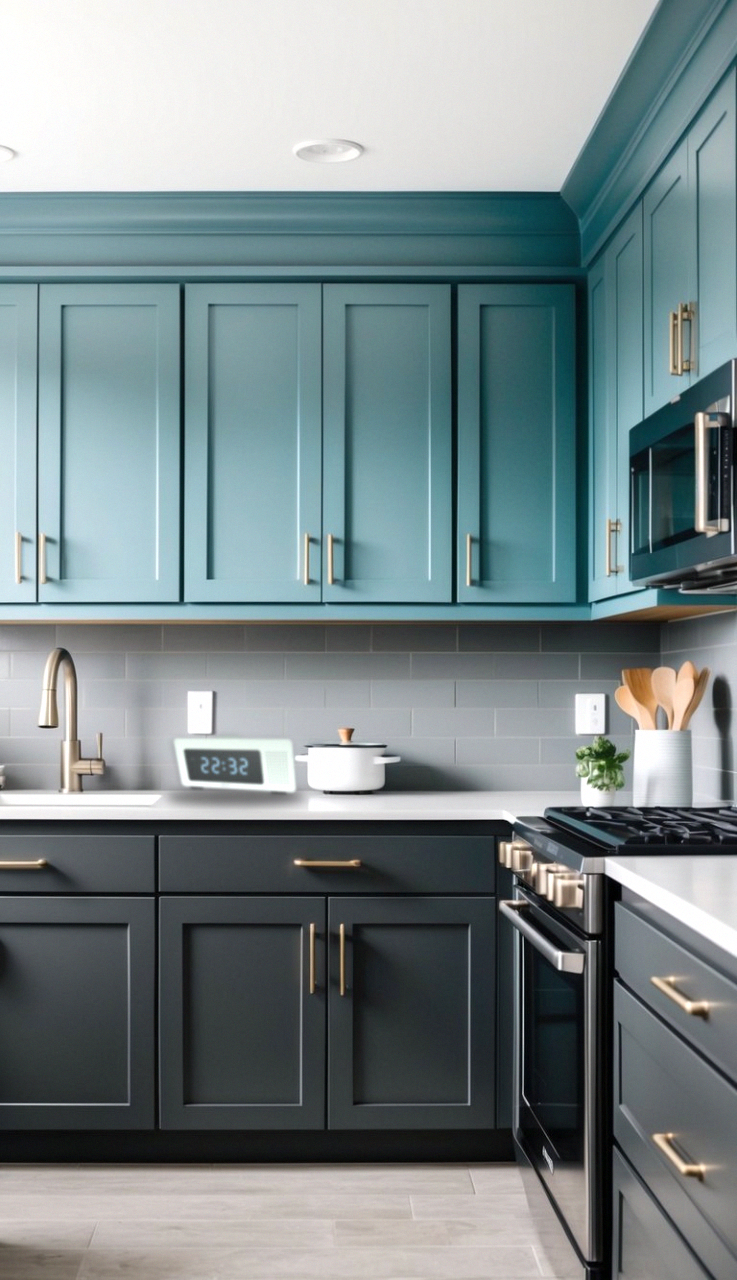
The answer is 22.32
